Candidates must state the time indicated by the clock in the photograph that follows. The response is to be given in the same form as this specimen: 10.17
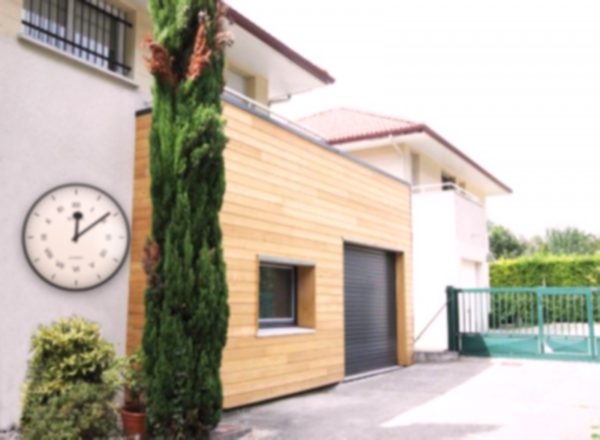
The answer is 12.09
